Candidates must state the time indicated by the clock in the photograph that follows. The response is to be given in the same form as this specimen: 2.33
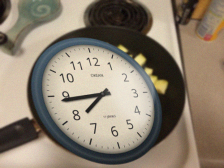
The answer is 7.44
